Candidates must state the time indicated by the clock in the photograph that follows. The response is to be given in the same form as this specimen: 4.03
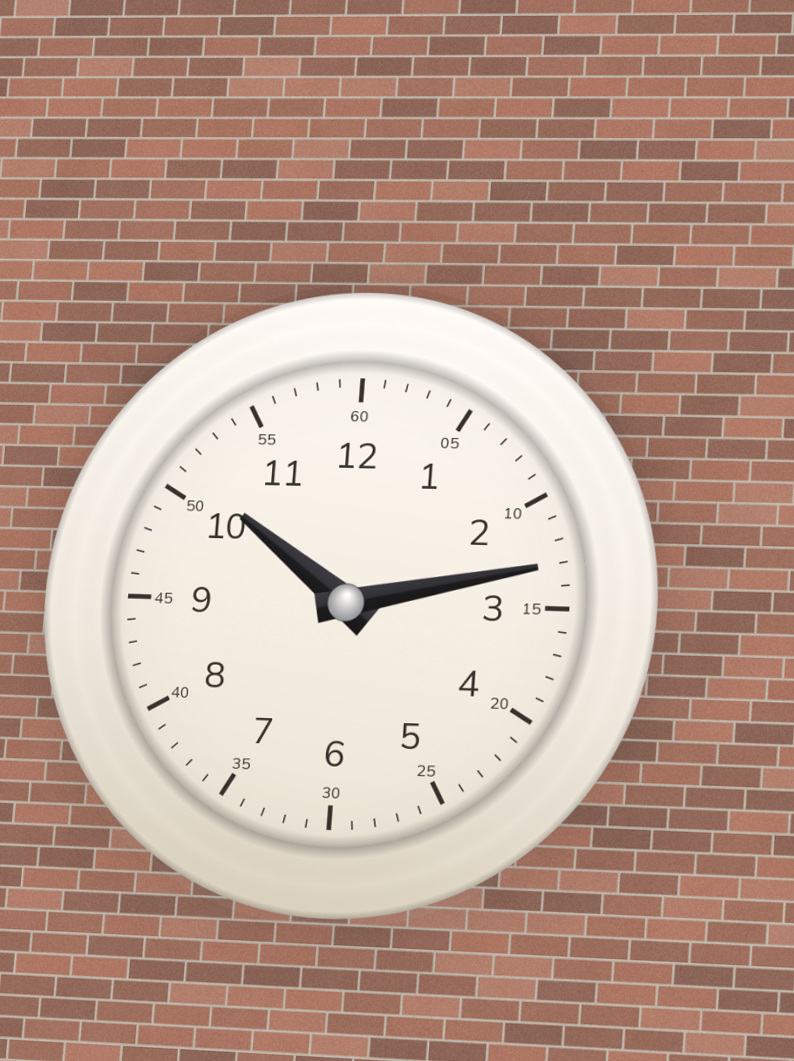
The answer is 10.13
